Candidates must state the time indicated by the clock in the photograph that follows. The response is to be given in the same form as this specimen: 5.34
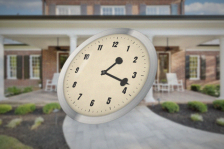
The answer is 1.18
